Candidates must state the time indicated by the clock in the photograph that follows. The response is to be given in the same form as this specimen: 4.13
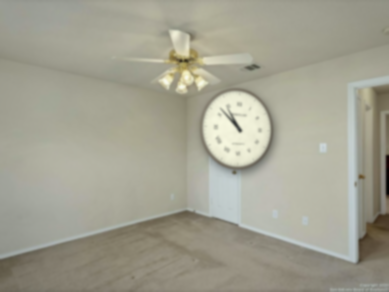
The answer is 10.52
